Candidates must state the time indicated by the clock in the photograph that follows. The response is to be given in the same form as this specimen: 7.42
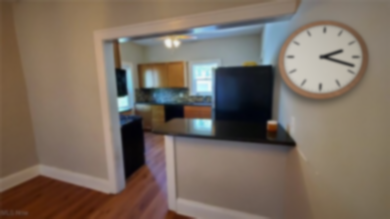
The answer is 2.18
